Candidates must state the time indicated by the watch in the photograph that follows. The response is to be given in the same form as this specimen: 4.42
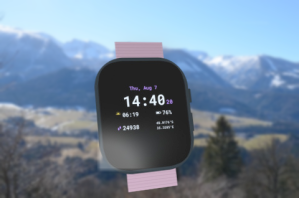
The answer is 14.40
